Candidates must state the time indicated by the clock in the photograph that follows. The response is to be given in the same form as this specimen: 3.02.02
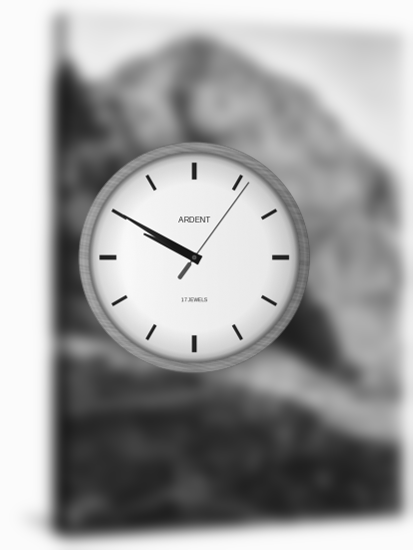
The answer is 9.50.06
